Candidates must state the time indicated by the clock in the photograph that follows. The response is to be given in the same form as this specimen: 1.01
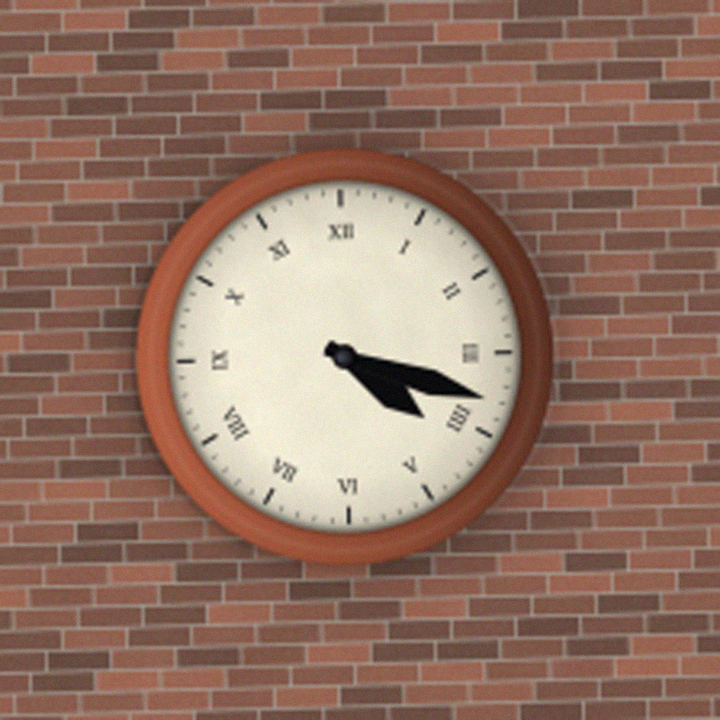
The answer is 4.18
